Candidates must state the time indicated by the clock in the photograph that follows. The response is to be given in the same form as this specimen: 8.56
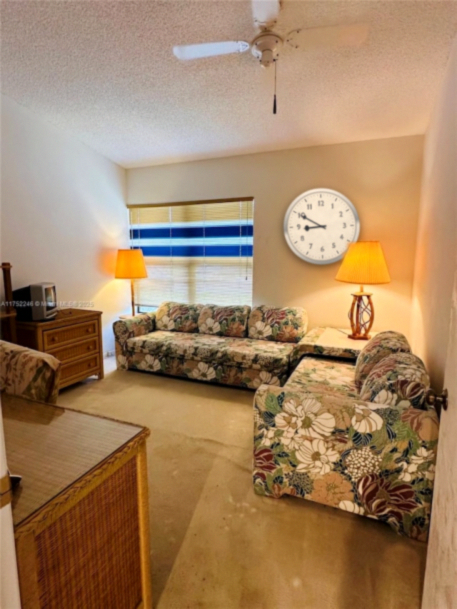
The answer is 8.50
